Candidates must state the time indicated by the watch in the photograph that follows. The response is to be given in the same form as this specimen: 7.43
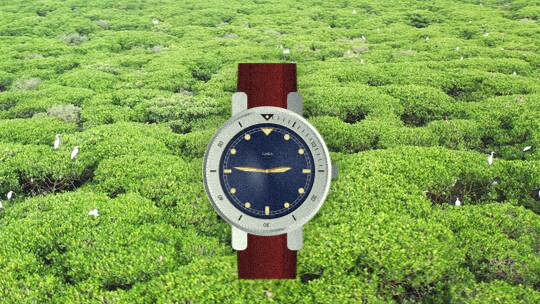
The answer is 2.46
